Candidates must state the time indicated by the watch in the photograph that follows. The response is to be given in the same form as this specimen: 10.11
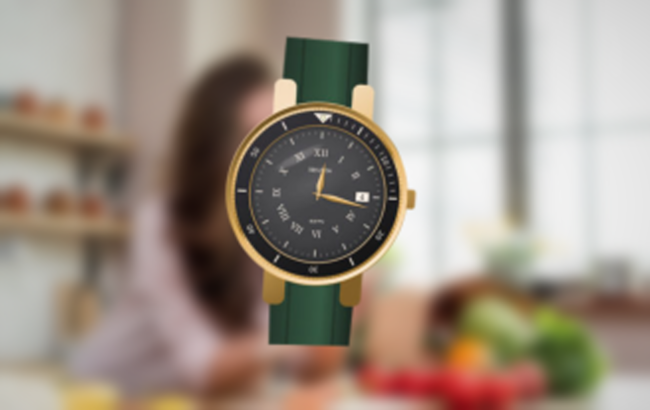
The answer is 12.17
